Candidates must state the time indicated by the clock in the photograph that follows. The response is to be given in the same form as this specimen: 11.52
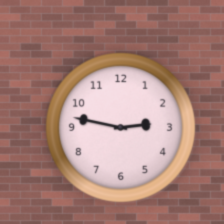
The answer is 2.47
